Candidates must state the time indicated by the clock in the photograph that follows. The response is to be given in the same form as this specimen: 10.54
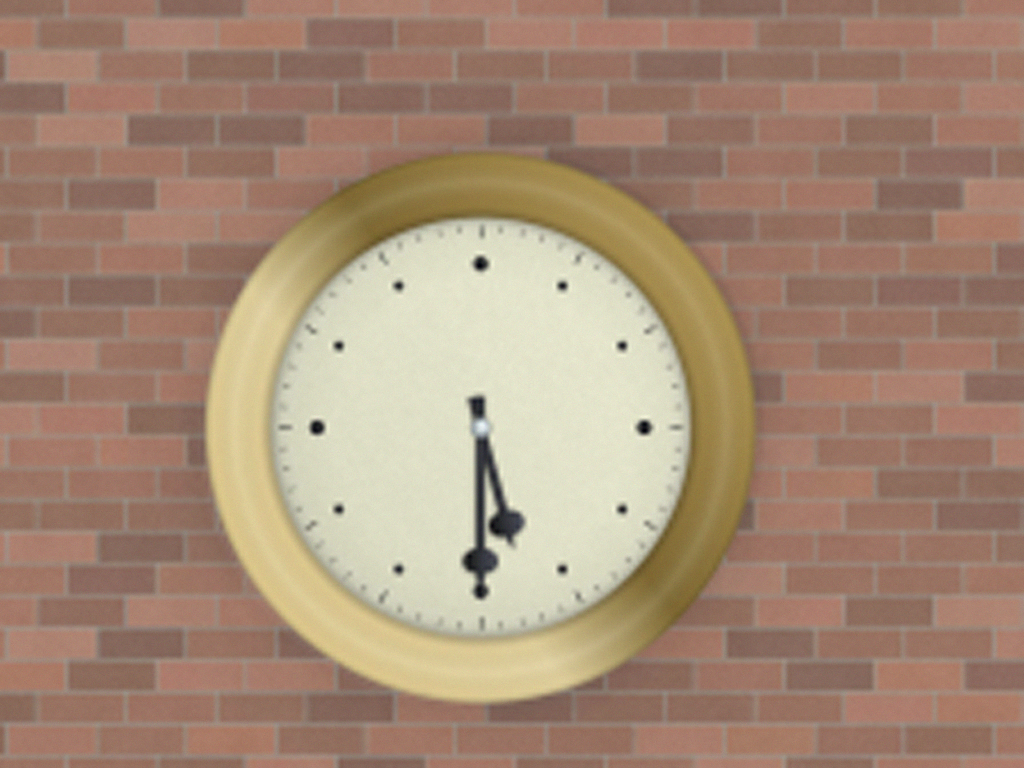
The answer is 5.30
